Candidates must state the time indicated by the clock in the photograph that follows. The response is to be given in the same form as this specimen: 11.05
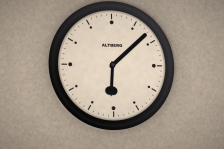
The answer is 6.08
